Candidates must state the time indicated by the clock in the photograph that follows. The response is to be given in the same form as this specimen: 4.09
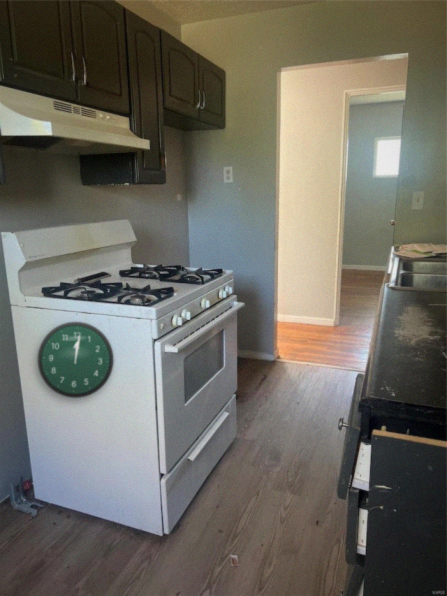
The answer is 12.01
